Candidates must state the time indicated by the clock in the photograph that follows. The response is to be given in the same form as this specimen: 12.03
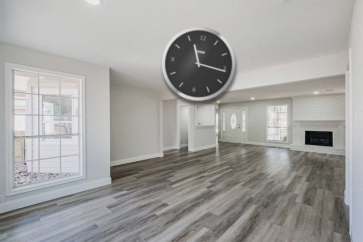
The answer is 11.16
